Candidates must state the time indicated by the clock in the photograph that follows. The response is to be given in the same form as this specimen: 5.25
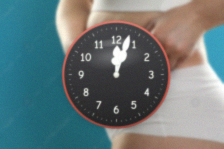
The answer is 12.03
